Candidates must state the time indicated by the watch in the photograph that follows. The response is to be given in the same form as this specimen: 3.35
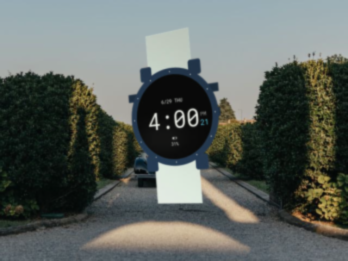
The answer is 4.00
